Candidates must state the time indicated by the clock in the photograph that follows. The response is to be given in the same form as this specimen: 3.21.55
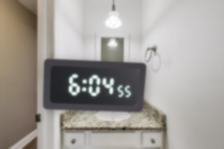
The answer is 6.04.55
